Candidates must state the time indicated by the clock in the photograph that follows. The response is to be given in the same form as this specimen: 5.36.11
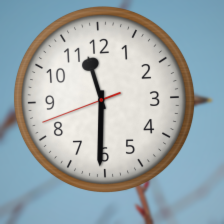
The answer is 11.30.42
